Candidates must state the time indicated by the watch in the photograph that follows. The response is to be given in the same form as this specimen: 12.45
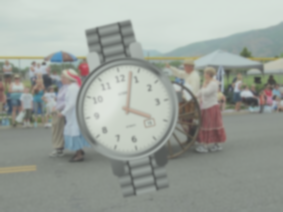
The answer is 4.03
